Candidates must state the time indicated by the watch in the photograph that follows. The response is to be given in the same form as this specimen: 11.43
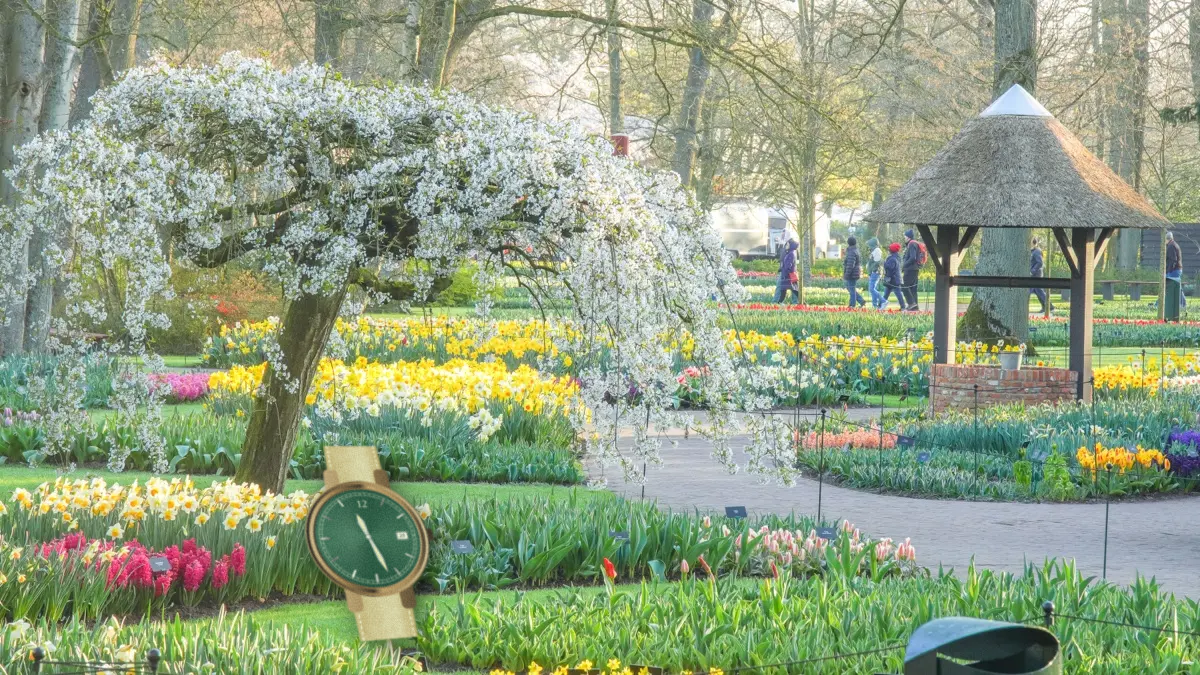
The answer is 11.27
